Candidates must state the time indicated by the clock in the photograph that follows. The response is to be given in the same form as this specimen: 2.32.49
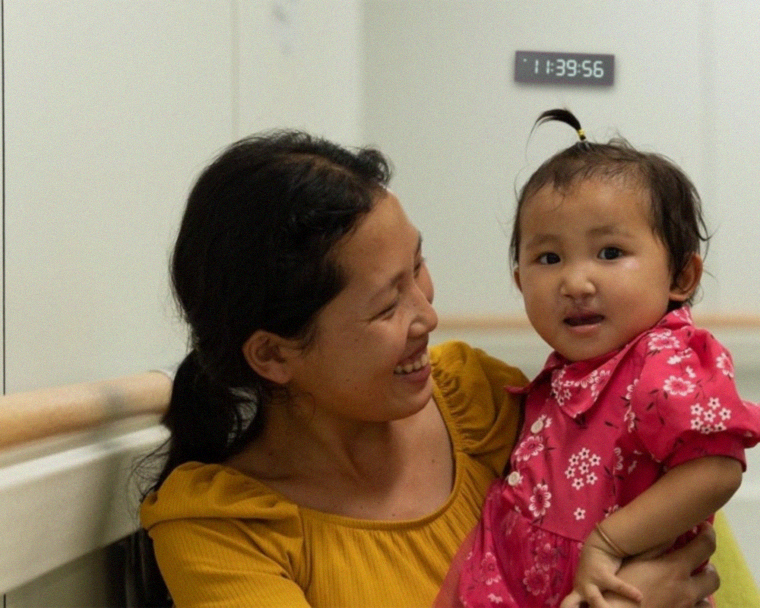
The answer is 11.39.56
